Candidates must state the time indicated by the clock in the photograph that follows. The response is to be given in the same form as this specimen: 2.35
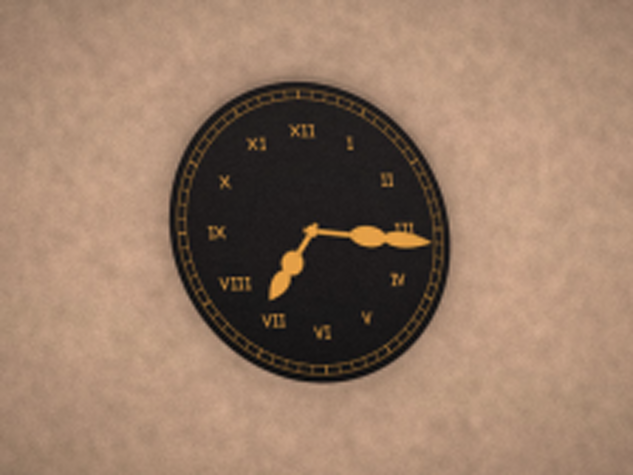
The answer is 7.16
